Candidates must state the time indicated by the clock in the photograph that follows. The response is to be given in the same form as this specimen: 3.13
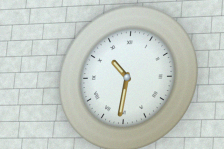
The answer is 10.31
